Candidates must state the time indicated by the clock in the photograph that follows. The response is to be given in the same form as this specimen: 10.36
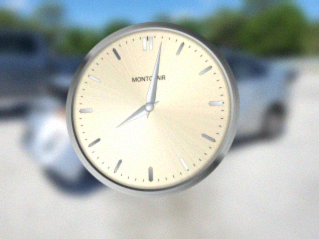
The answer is 8.02
